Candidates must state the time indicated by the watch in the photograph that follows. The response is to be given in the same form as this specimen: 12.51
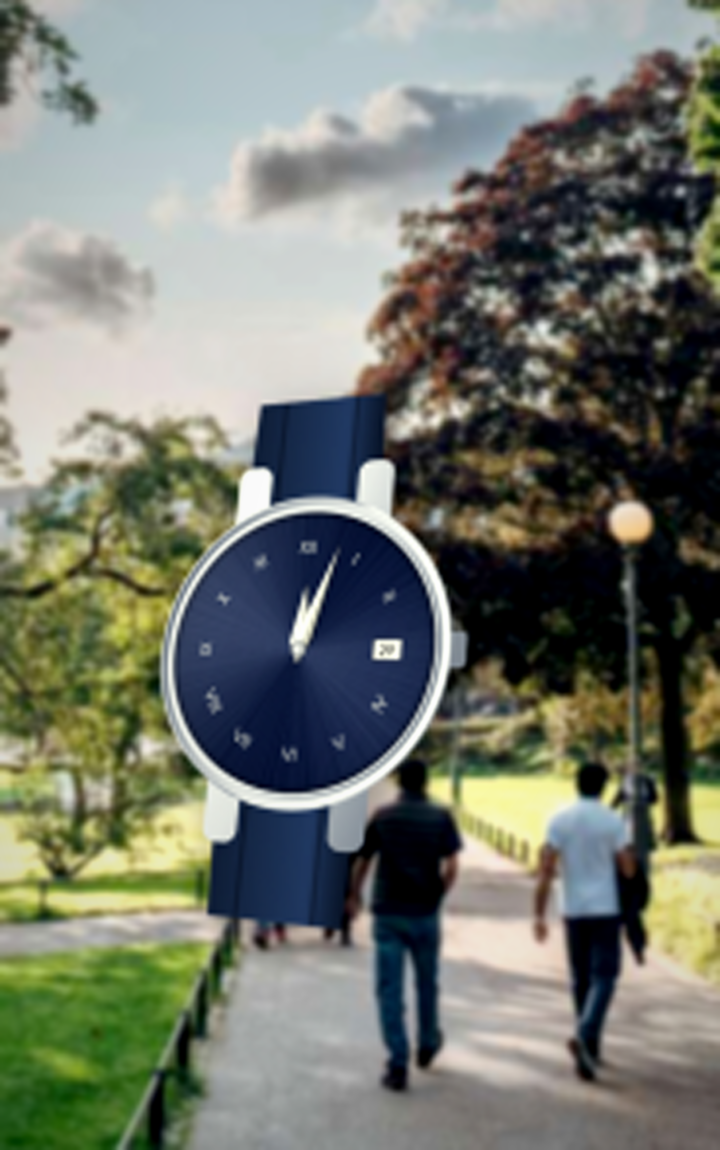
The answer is 12.03
